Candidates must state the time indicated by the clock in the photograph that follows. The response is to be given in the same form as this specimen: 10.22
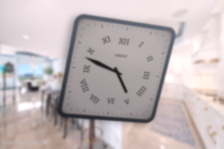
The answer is 4.48
